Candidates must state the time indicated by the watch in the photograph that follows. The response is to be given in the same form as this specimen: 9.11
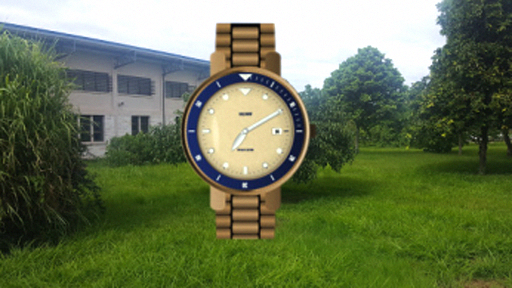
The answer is 7.10
